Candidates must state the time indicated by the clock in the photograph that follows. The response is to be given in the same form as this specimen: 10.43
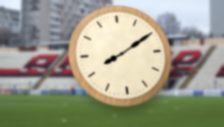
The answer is 8.10
